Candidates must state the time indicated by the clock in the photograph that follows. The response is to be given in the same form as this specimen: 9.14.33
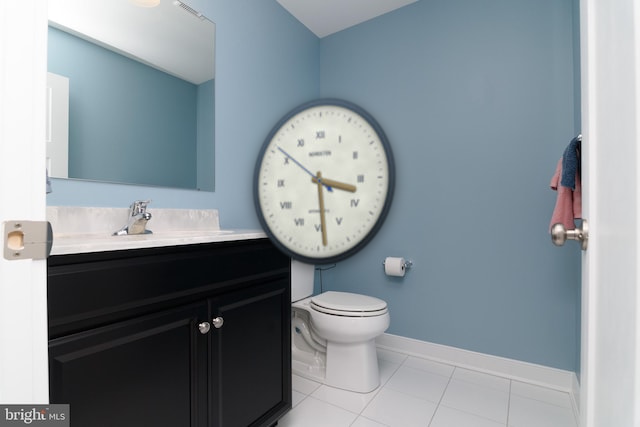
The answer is 3.28.51
